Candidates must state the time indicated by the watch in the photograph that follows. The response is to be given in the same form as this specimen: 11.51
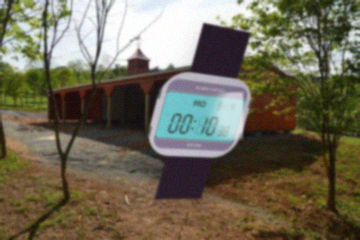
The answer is 0.10
